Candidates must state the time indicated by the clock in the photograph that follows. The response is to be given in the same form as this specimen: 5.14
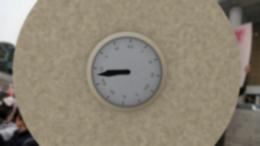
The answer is 8.43
